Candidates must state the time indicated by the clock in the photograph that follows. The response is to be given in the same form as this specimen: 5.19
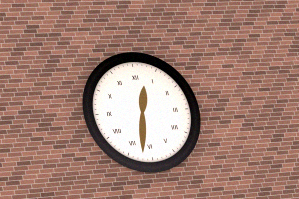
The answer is 12.32
